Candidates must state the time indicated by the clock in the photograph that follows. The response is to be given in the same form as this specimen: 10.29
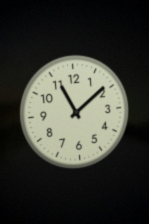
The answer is 11.09
